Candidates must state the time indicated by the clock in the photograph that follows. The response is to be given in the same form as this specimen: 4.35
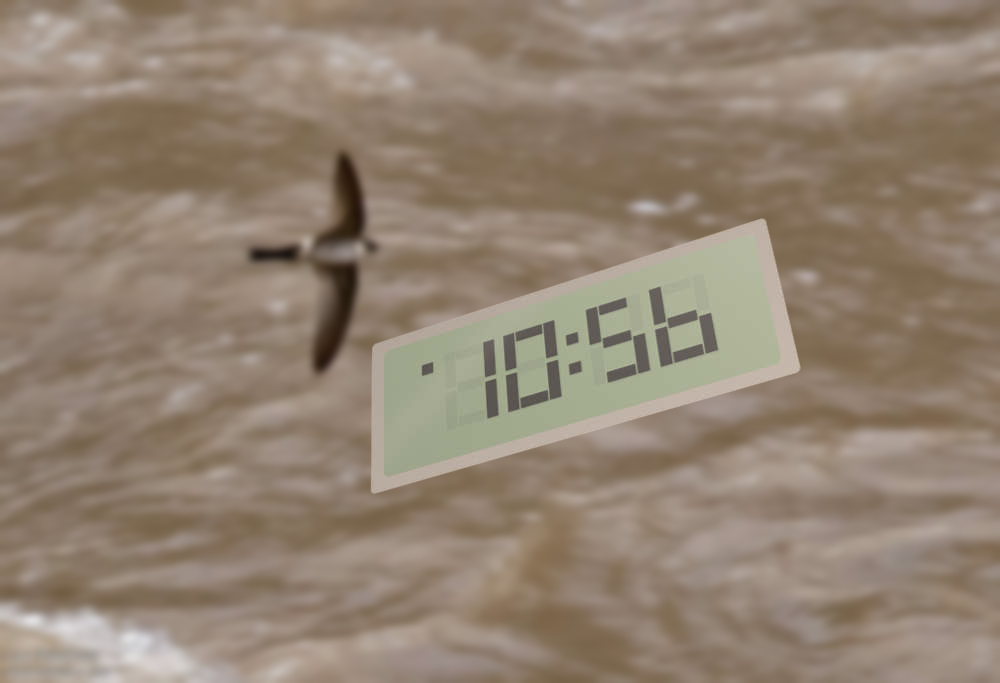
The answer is 10.56
